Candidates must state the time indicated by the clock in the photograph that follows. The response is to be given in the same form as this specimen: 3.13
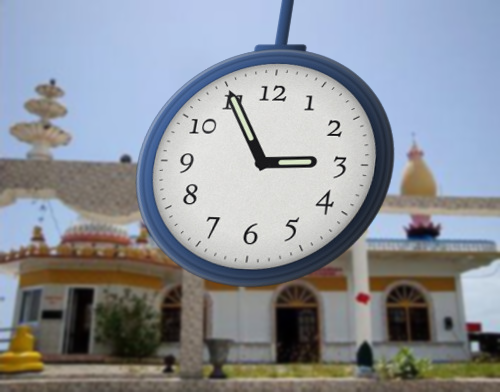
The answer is 2.55
